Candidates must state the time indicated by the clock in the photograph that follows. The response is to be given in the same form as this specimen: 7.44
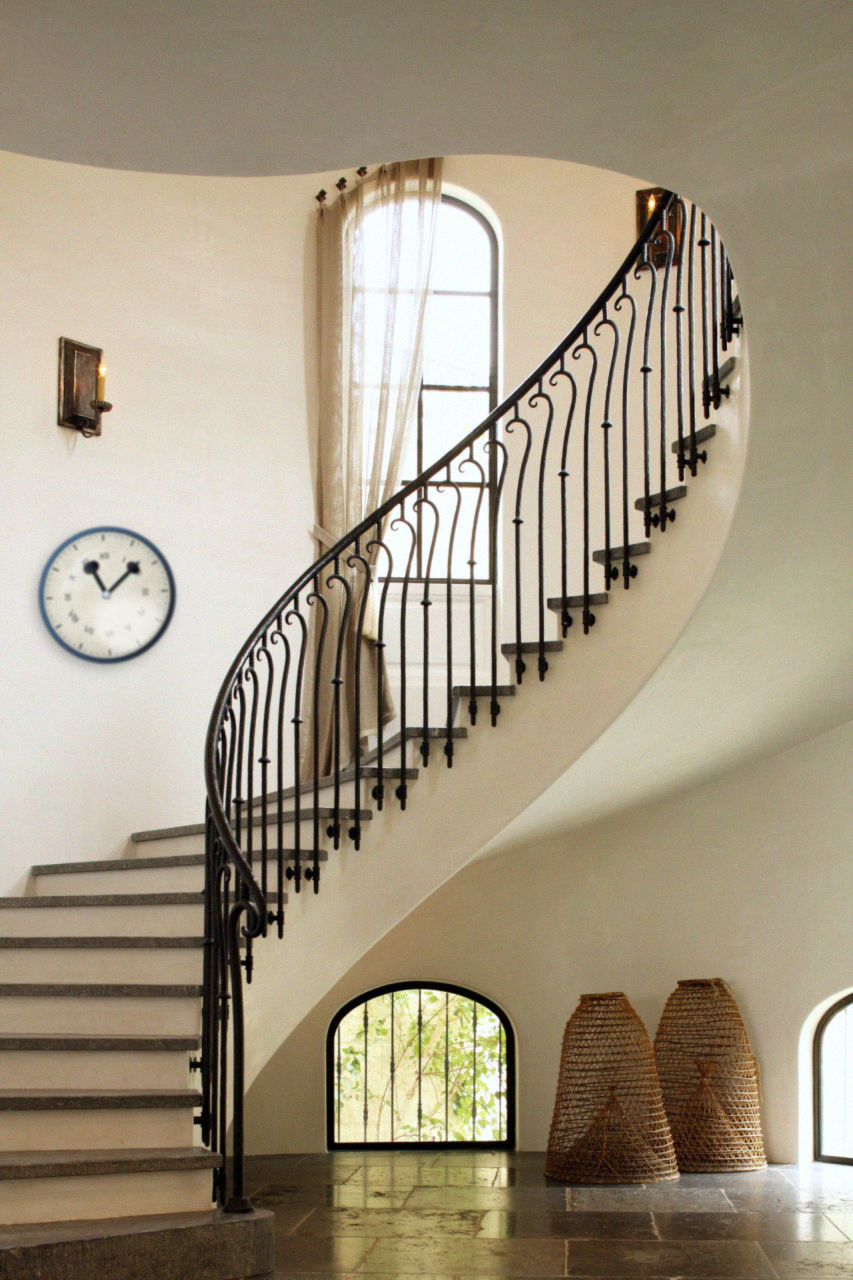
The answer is 11.08
